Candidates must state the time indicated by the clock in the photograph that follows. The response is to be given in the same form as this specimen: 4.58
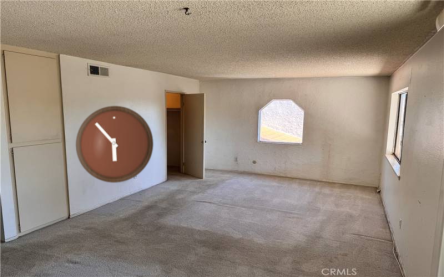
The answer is 5.53
